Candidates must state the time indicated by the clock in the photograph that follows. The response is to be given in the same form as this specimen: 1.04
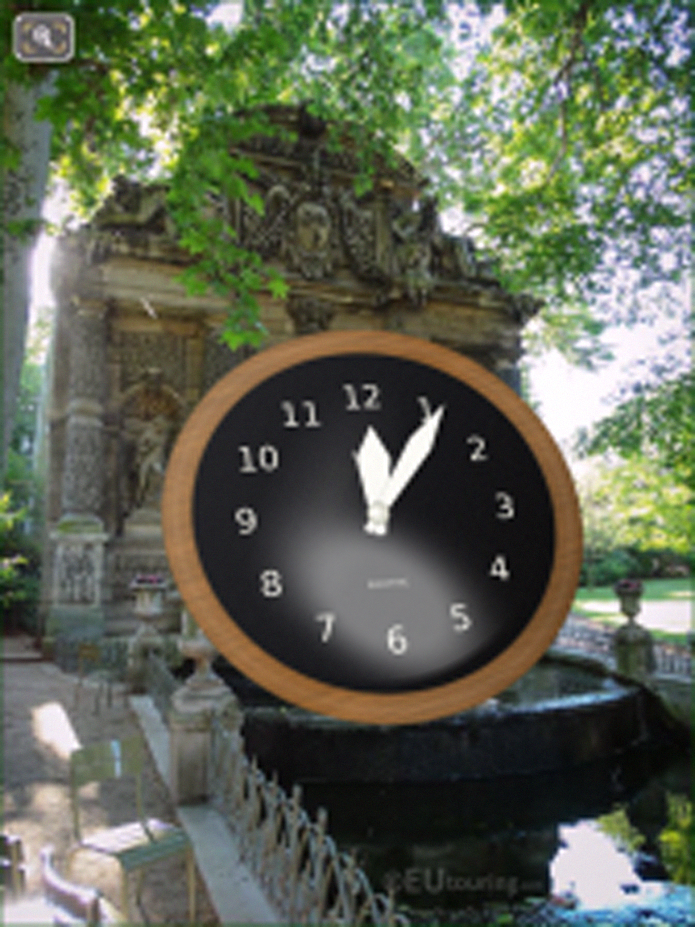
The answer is 12.06
